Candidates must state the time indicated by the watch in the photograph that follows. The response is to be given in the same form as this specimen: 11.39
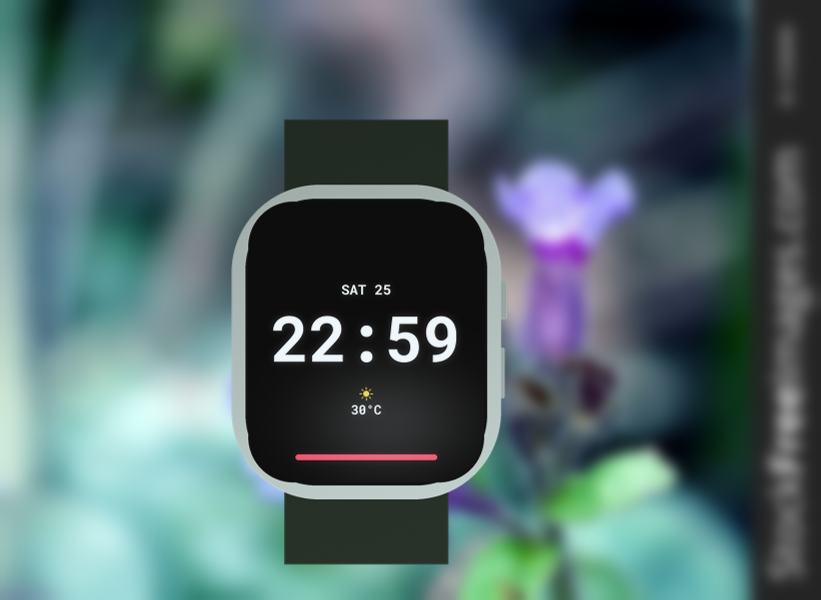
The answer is 22.59
